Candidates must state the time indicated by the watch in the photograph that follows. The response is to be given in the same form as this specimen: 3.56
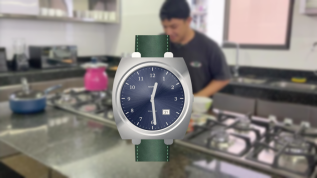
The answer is 12.29
